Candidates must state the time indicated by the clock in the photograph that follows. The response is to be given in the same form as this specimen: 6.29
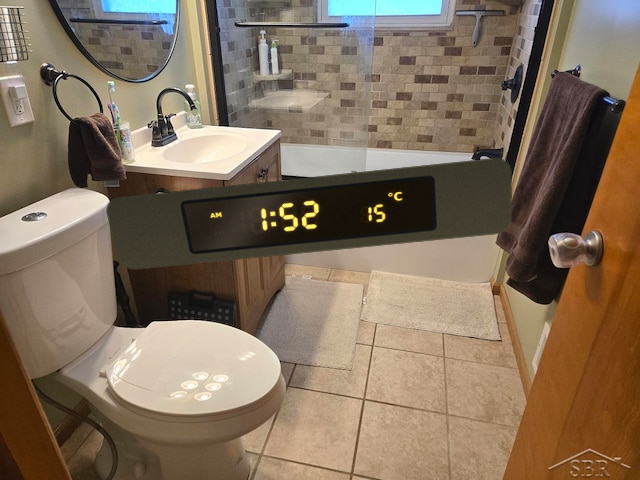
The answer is 1.52
